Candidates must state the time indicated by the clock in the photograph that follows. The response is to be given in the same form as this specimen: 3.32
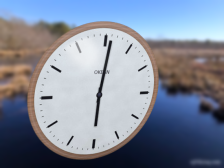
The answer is 6.01
